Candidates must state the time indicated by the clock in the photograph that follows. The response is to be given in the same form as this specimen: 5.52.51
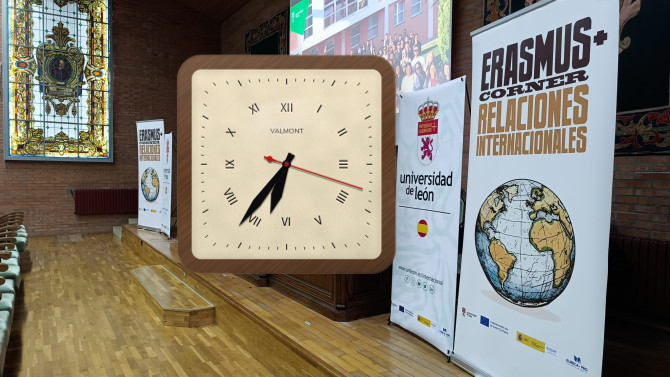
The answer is 6.36.18
